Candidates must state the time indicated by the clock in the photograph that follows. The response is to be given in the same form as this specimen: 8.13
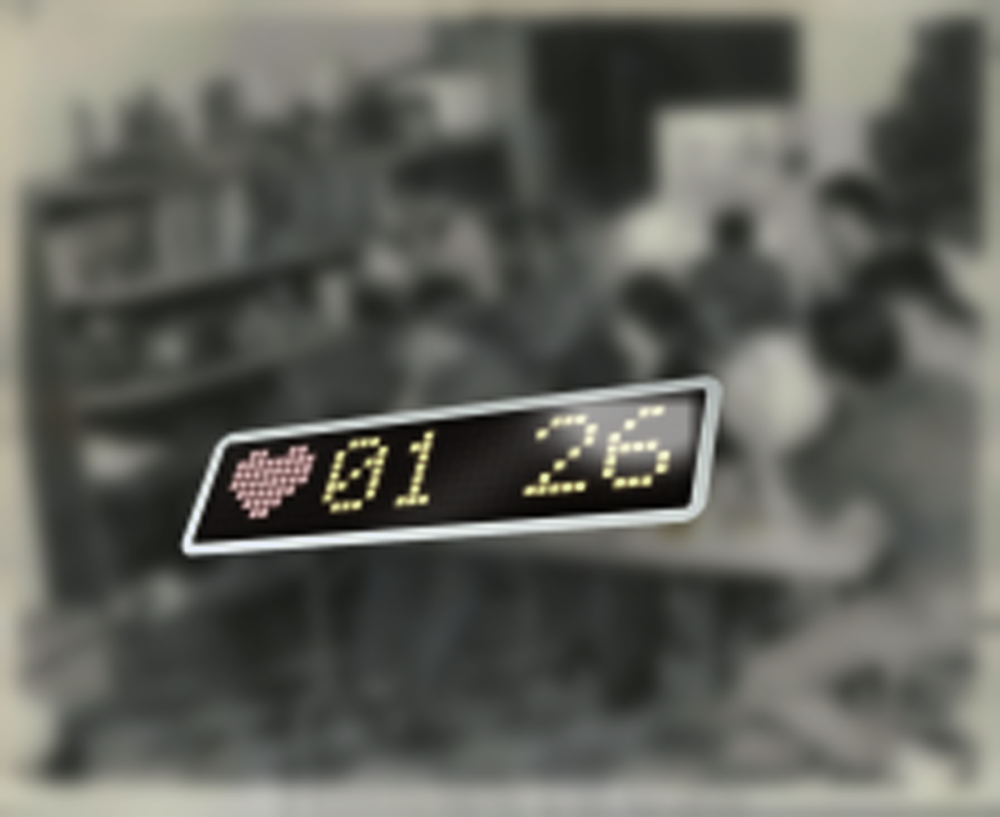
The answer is 1.26
